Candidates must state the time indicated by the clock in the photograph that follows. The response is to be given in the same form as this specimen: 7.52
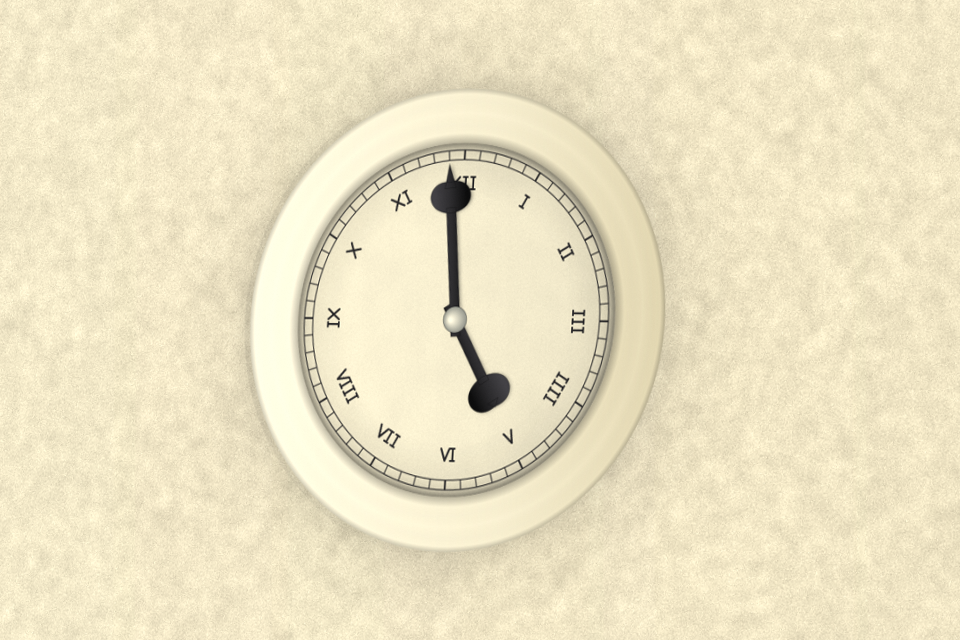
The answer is 4.59
